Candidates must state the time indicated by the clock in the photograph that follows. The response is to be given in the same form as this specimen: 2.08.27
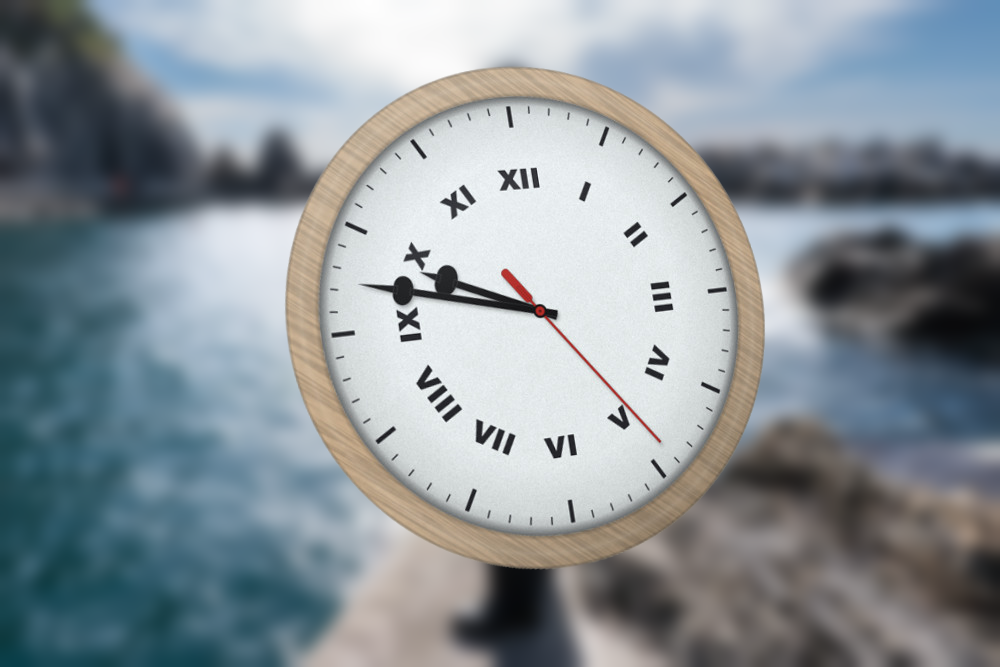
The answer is 9.47.24
